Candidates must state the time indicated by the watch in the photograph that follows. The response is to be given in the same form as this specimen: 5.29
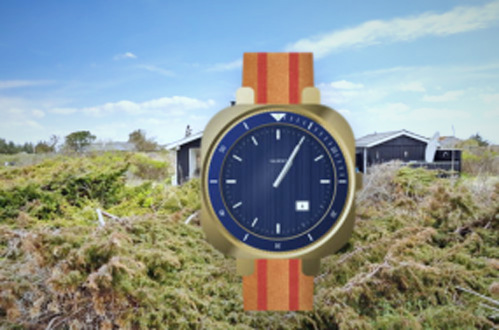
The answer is 1.05
